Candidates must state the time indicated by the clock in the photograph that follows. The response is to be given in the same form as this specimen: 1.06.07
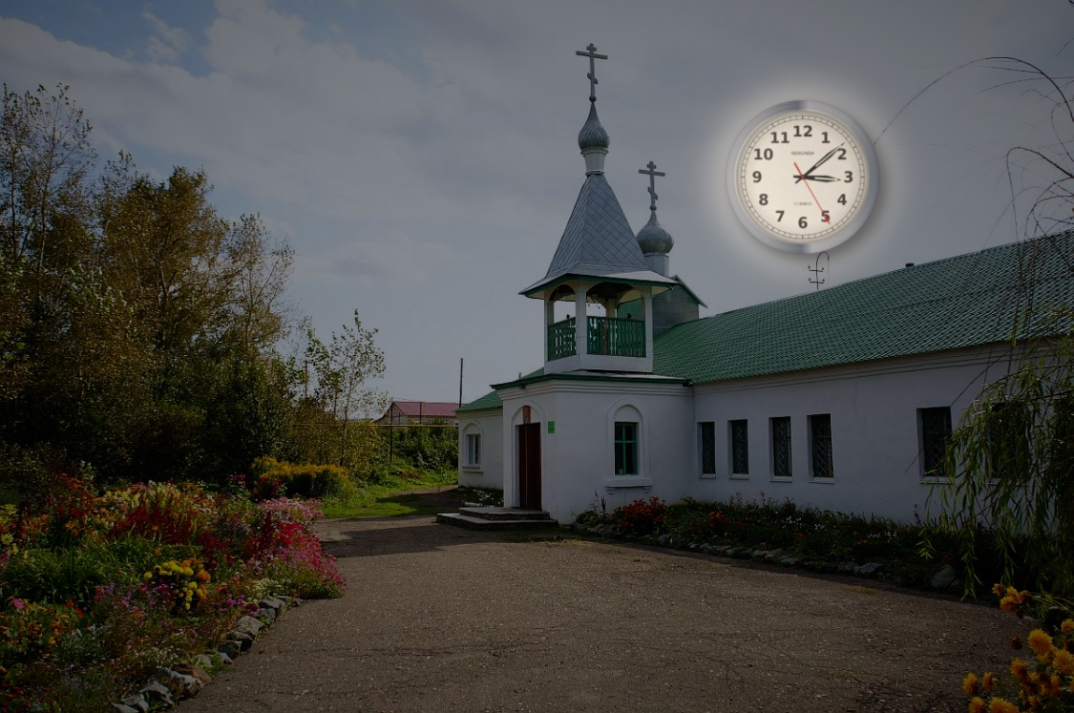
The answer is 3.08.25
